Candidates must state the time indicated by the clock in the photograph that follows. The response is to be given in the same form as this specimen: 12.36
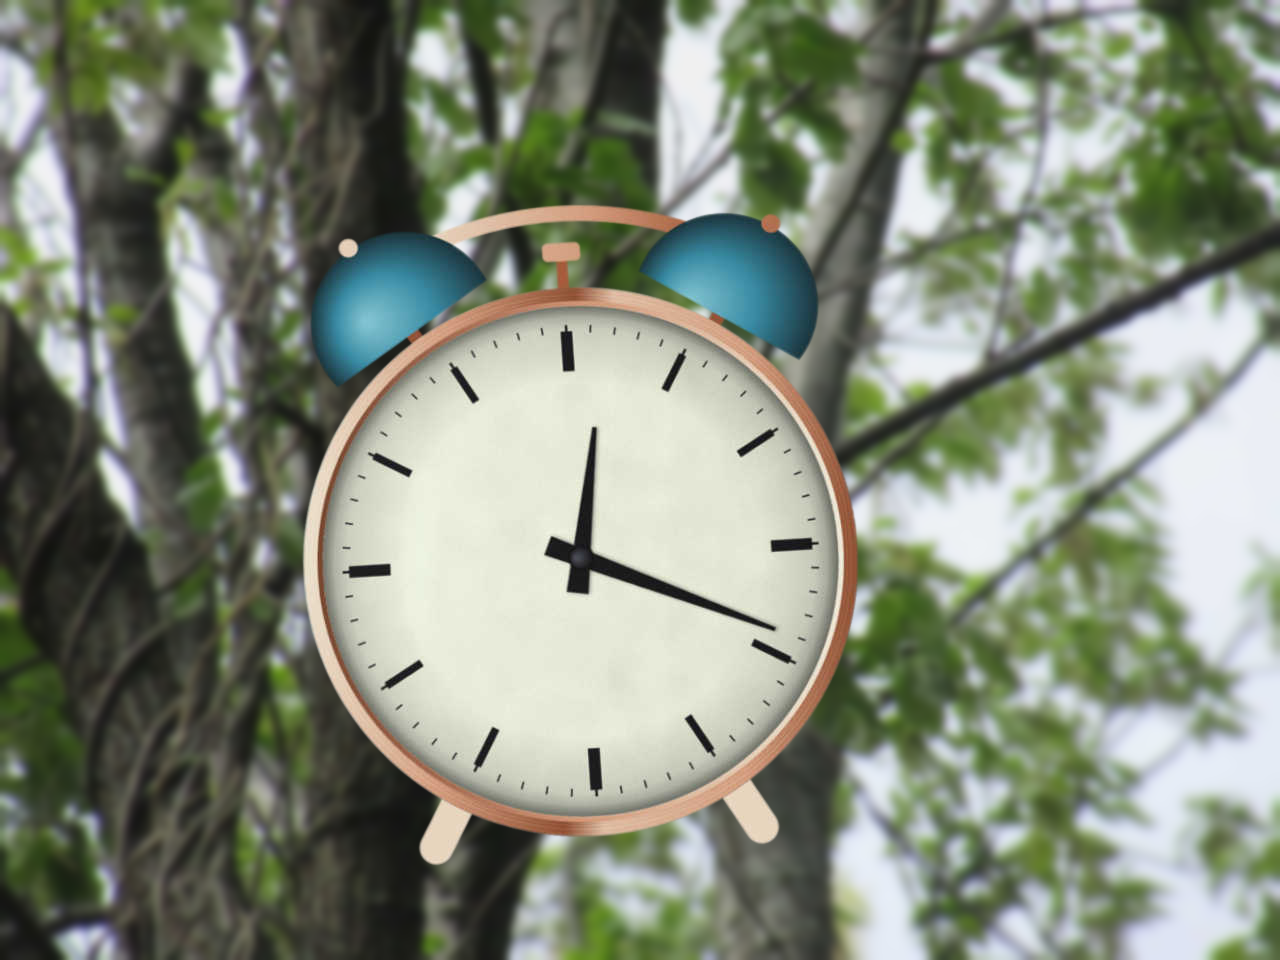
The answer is 12.19
